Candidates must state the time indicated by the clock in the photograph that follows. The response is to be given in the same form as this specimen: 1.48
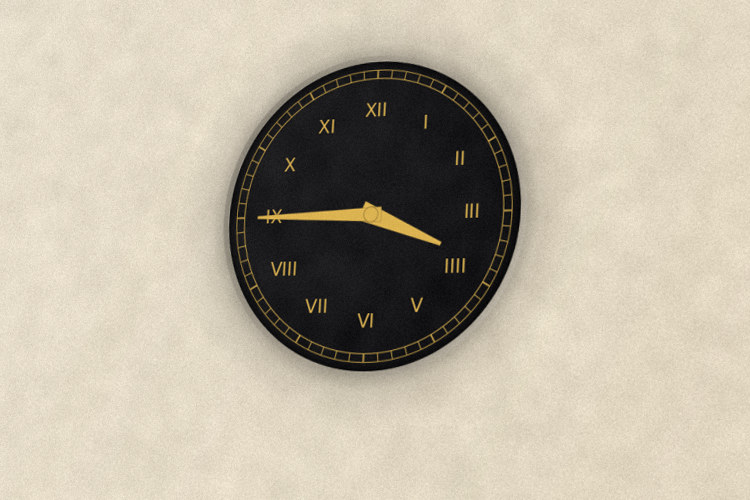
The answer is 3.45
